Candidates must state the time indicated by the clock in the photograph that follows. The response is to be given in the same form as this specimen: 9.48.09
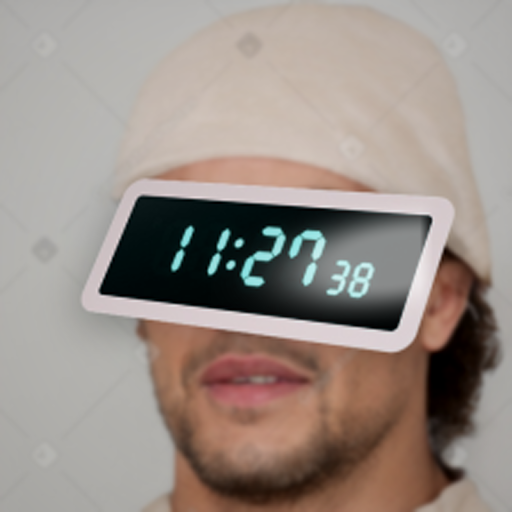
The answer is 11.27.38
